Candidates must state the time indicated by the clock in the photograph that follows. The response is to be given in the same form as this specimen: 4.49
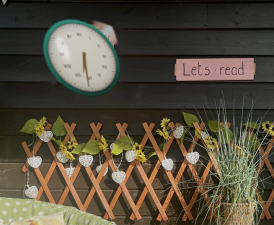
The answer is 6.31
